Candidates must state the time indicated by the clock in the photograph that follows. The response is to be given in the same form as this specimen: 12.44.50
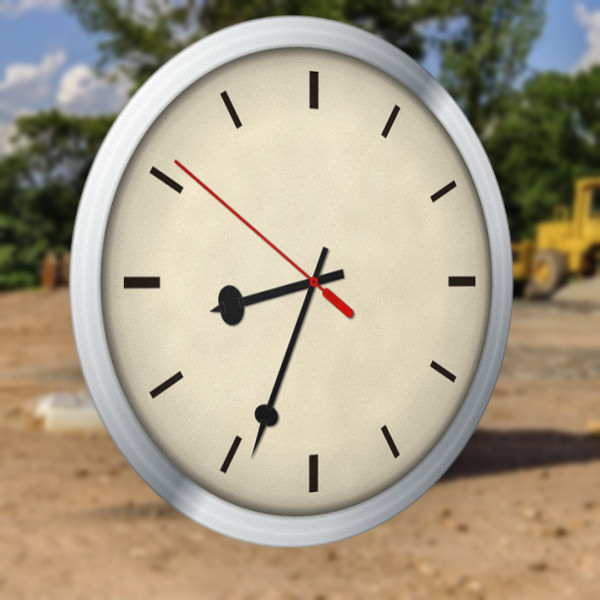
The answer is 8.33.51
